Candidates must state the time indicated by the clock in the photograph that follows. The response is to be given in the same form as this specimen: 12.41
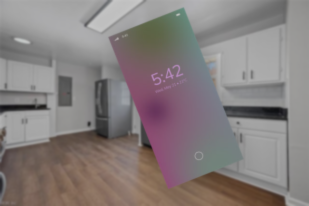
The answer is 5.42
